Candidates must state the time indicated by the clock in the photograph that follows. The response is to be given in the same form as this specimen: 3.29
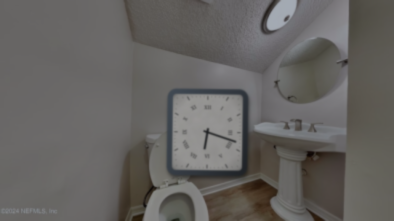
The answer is 6.18
